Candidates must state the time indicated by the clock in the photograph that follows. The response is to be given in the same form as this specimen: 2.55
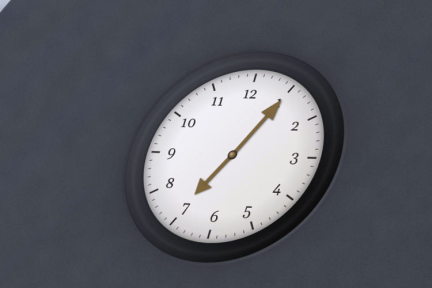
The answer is 7.05
